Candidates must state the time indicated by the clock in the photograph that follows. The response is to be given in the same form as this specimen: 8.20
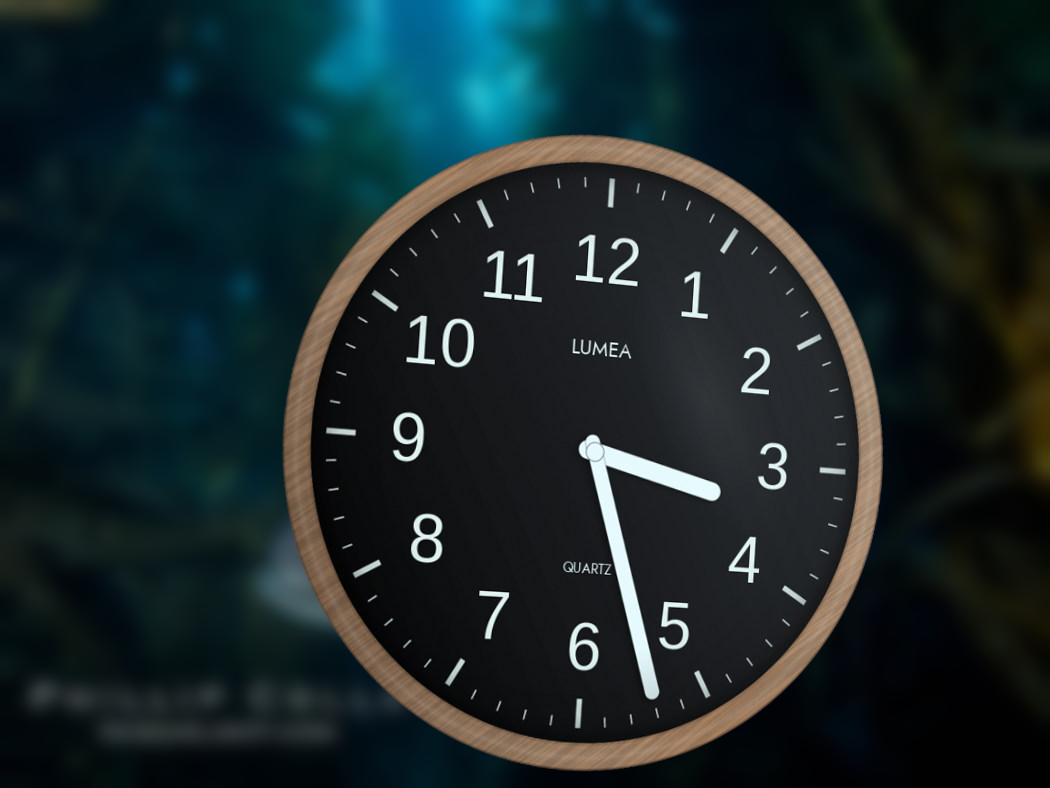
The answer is 3.27
